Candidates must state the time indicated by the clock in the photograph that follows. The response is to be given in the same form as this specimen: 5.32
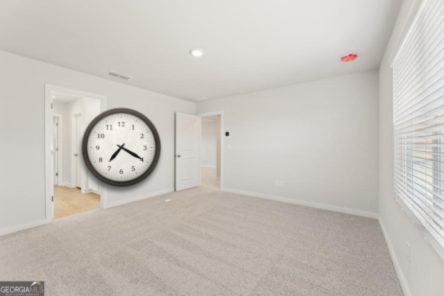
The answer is 7.20
